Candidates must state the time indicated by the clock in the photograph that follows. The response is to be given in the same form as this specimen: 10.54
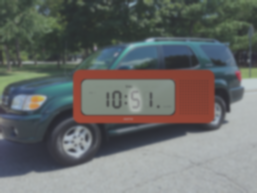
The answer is 10.51
